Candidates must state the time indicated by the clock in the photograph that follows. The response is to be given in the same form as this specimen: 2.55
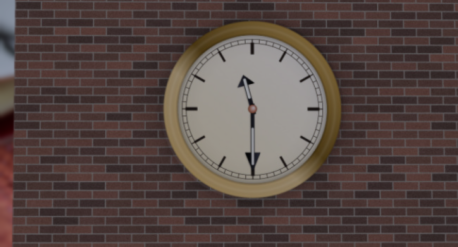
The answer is 11.30
